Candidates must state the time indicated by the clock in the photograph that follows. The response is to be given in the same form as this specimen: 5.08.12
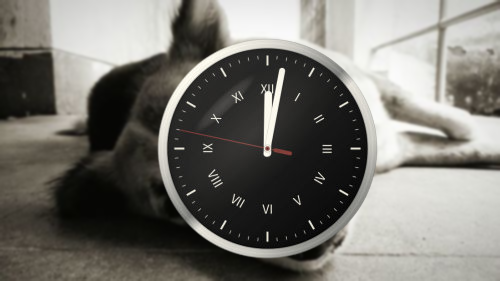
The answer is 12.01.47
